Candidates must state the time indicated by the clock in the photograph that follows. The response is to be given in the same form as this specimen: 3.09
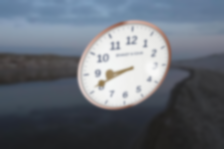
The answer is 8.41
